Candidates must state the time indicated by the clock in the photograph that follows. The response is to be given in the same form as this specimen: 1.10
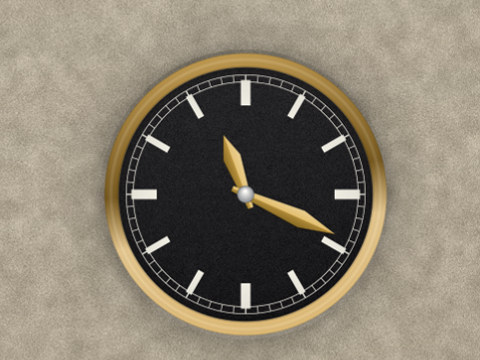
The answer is 11.19
